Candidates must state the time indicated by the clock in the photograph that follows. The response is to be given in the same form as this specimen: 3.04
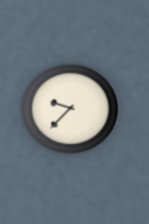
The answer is 9.37
